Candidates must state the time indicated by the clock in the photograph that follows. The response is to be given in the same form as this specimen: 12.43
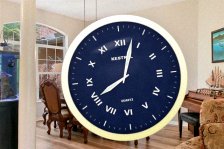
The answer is 8.03
